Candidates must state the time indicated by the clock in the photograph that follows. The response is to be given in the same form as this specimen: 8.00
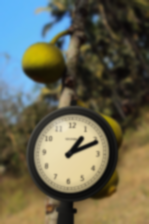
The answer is 1.11
